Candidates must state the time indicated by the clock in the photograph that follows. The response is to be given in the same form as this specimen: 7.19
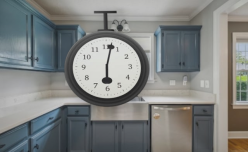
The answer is 6.02
